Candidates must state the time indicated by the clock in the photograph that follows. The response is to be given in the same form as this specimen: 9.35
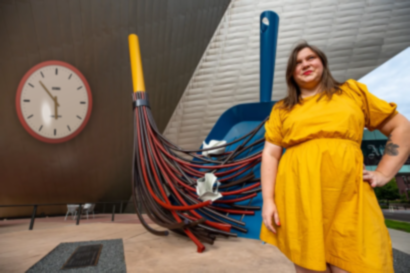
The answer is 5.53
